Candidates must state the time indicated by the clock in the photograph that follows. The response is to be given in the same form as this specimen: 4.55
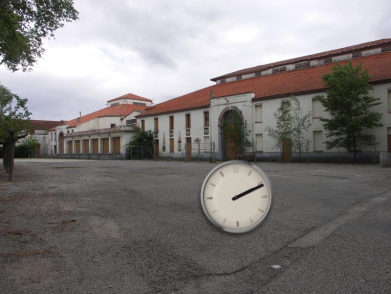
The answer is 2.11
